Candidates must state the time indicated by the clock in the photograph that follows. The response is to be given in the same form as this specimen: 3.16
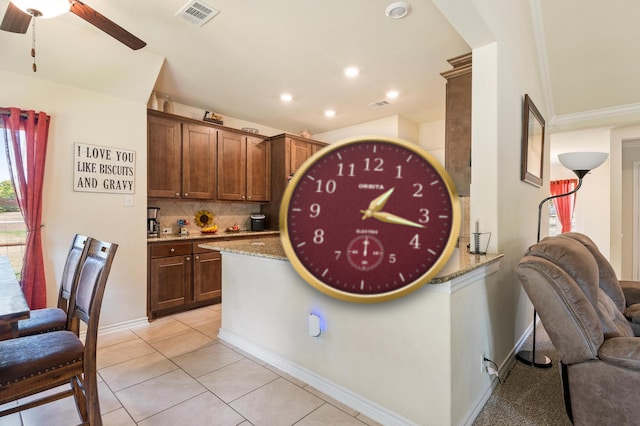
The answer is 1.17
